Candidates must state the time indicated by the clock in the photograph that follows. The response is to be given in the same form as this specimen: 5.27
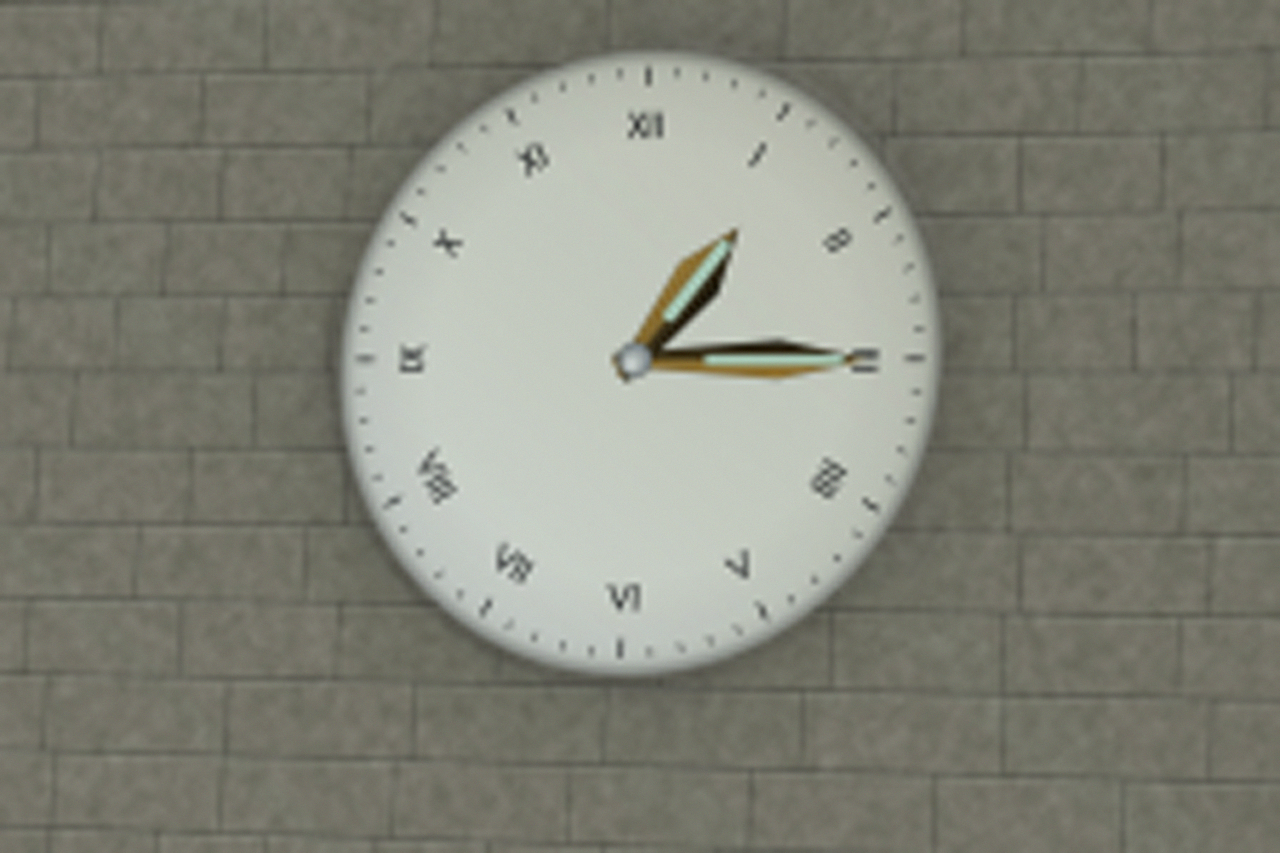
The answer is 1.15
